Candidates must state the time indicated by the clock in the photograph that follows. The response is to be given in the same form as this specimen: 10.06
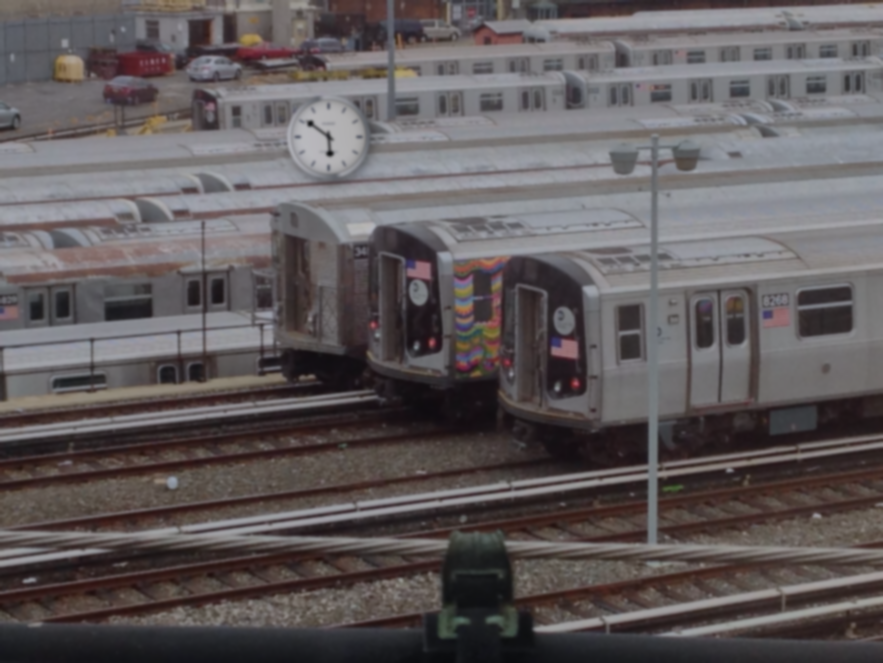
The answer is 5.51
